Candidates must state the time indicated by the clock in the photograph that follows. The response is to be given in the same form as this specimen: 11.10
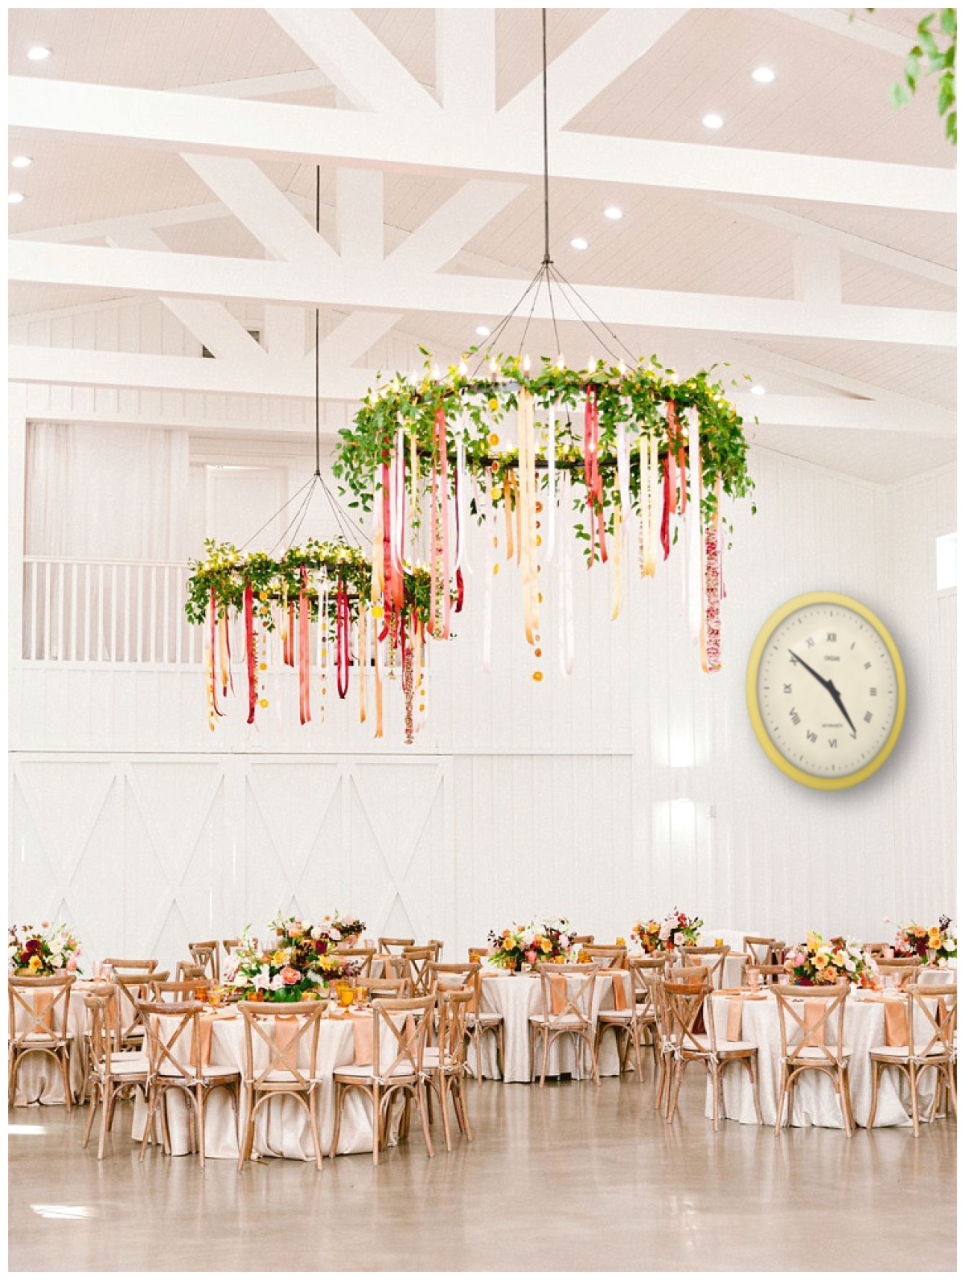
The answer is 4.51
